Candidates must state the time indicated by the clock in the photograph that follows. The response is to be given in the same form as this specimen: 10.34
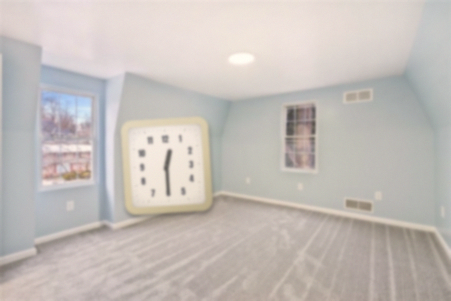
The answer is 12.30
